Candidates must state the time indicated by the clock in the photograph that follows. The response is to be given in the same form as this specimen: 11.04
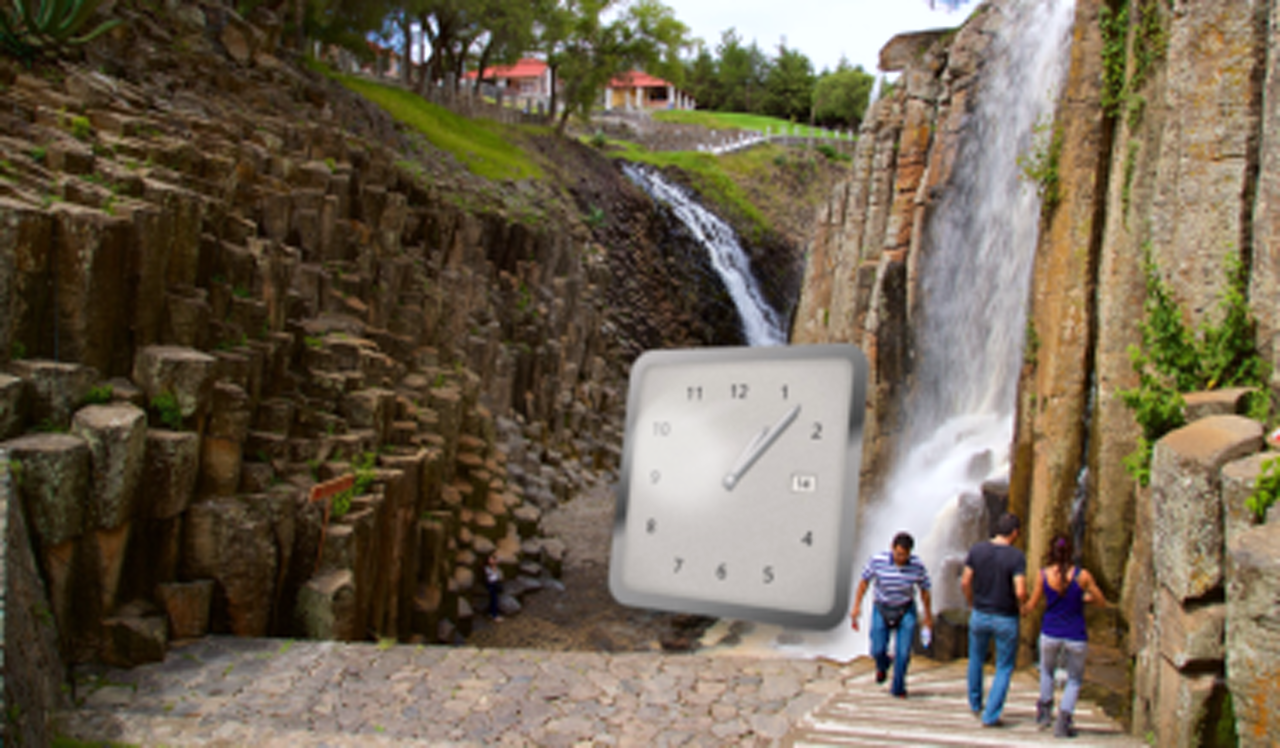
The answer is 1.07
